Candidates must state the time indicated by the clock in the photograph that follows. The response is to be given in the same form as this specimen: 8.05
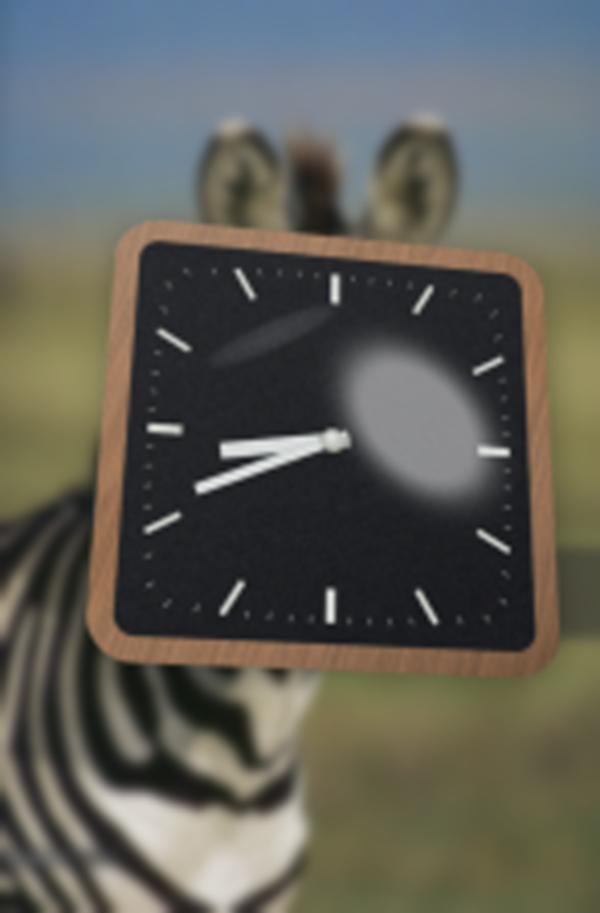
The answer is 8.41
